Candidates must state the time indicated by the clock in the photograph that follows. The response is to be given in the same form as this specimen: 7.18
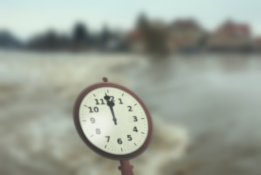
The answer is 11.59
